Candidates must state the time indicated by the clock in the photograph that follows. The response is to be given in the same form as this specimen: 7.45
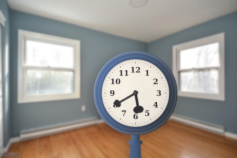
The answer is 5.40
